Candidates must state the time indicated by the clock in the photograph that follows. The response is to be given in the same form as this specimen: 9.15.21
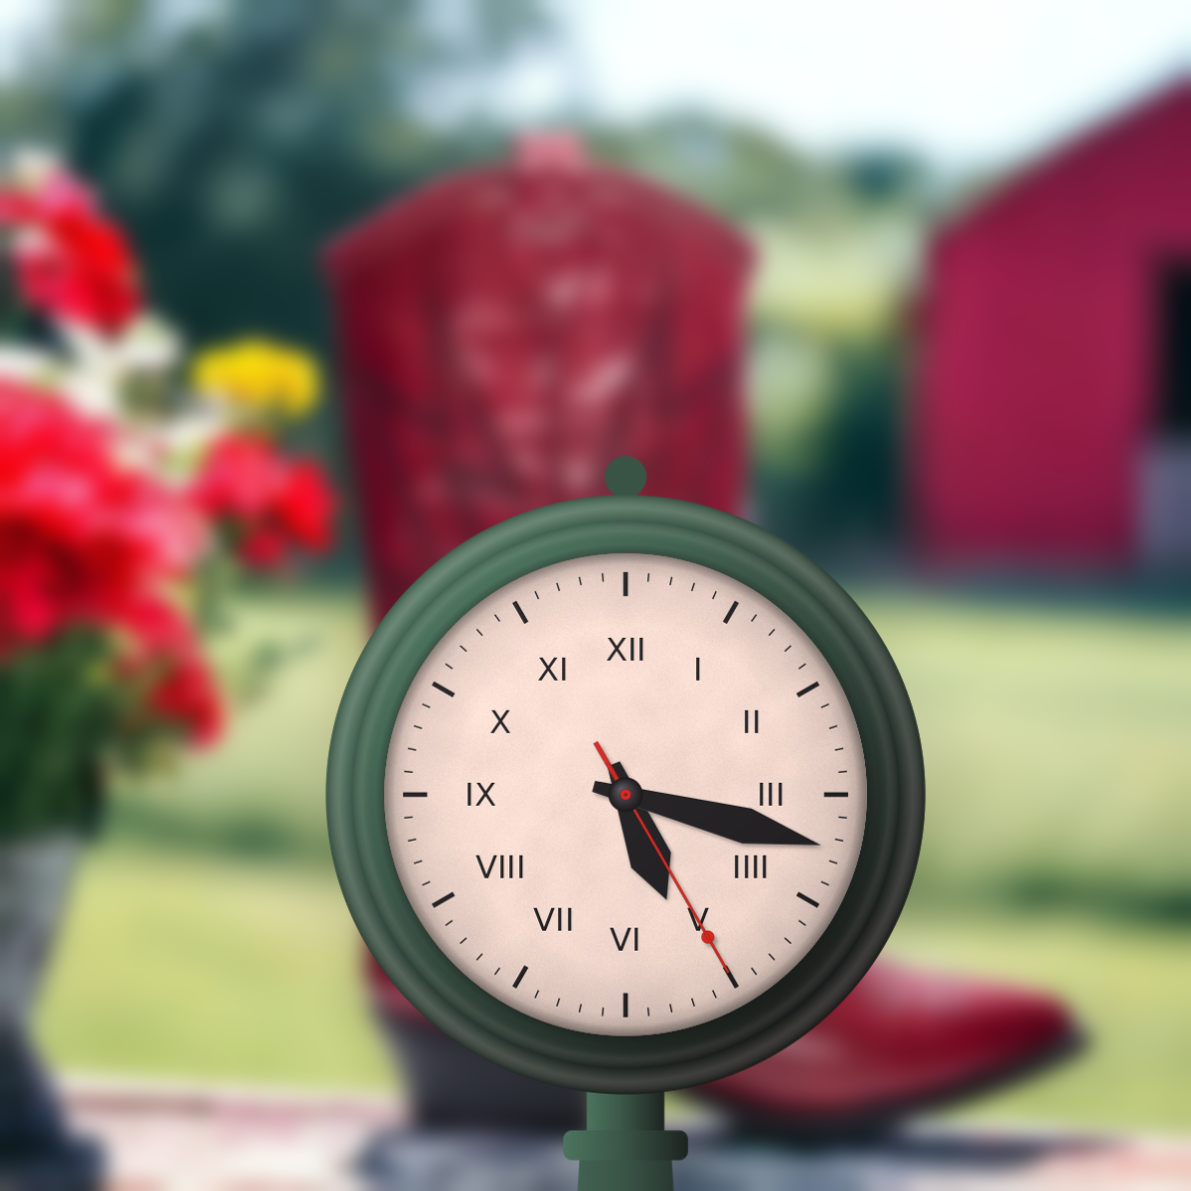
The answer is 5.17.25
